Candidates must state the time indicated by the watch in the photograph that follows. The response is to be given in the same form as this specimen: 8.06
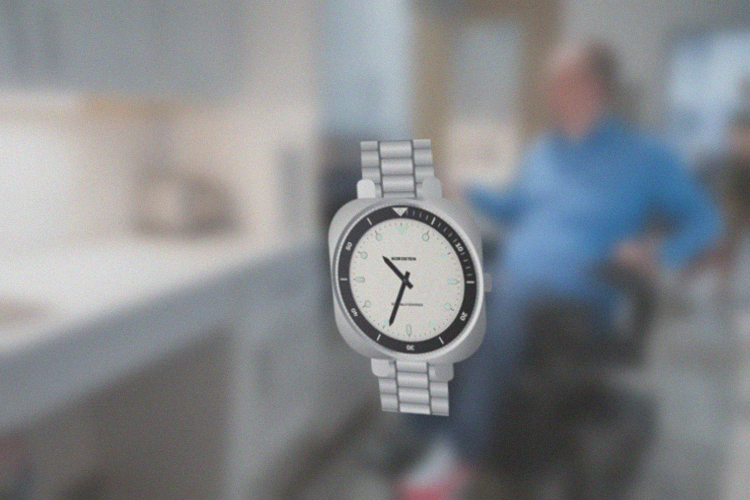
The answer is 10.34
